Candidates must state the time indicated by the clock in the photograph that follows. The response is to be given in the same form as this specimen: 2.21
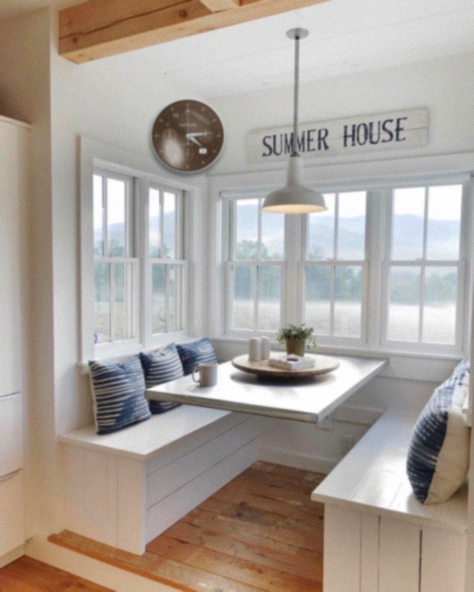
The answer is 4.14
